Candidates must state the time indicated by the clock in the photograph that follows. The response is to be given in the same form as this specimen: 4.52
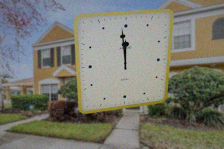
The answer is 11.59
